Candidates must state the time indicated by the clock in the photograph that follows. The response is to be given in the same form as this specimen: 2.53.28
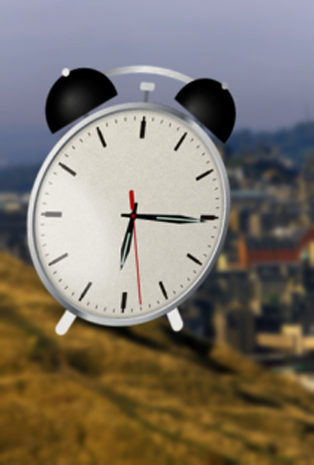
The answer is 6.15.28
